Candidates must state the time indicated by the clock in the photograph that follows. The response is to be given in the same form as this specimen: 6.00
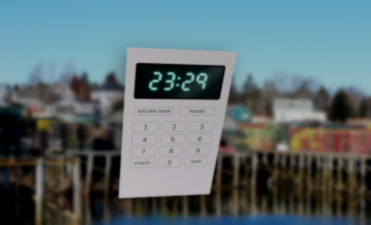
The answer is 23.29
